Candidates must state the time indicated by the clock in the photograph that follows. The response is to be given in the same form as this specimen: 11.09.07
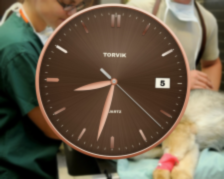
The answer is 8.32.22
